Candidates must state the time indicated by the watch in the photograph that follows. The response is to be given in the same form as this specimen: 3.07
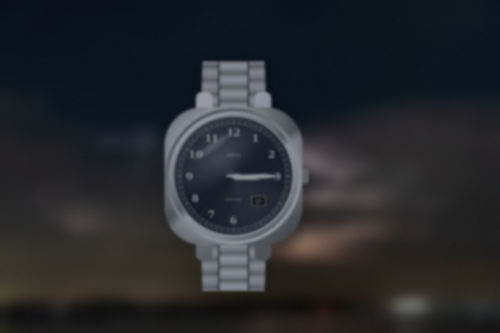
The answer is 3.15
